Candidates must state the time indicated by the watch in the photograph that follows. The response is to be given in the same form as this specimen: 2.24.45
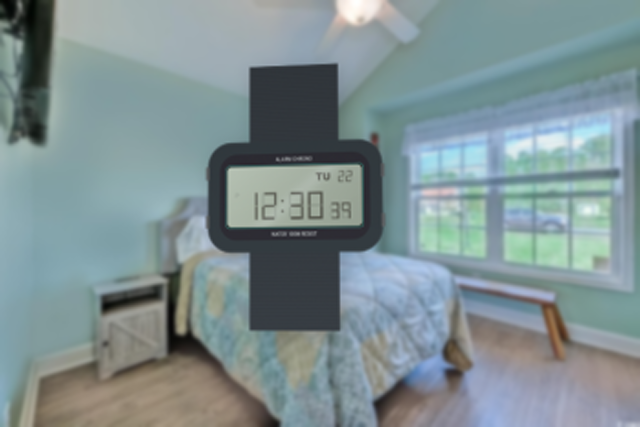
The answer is 12.30.39
